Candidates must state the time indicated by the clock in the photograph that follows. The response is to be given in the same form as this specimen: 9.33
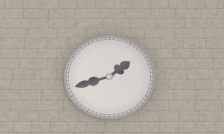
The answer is 1.42
